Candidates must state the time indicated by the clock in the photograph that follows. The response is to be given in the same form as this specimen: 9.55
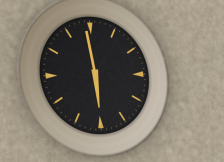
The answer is 5.59
